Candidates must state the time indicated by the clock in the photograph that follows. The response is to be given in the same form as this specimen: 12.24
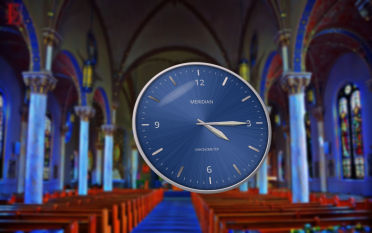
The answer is 4.15
